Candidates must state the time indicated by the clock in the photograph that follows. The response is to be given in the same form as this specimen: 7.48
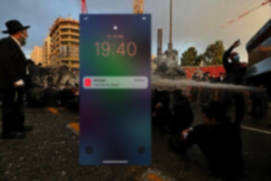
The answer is 19.40
